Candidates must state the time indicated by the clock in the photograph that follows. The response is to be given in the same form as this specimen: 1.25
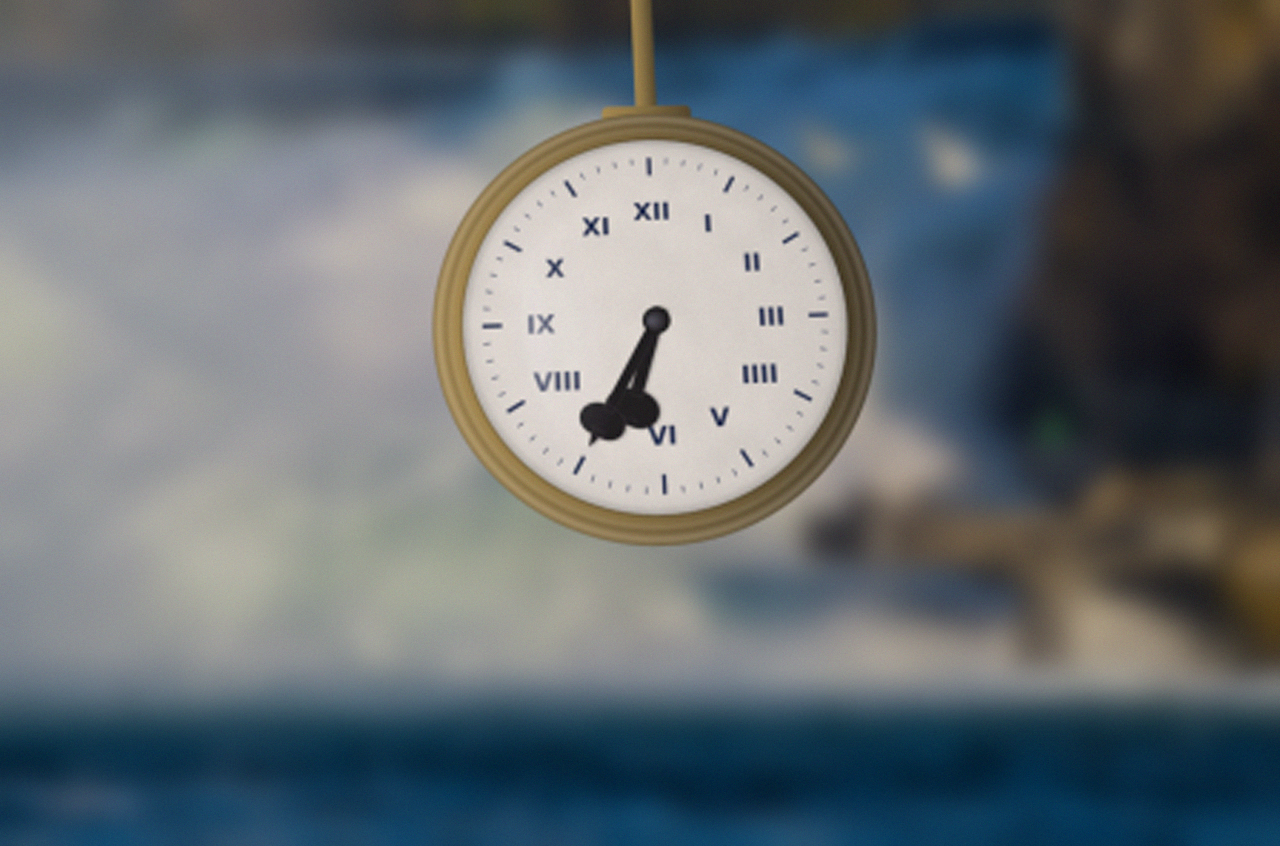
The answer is 6.35
